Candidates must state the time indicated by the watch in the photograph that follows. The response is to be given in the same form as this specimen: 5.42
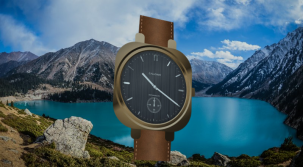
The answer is 10.20
